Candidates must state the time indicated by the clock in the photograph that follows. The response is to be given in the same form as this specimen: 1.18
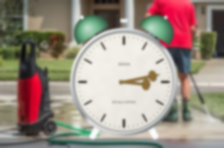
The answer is 3.13
